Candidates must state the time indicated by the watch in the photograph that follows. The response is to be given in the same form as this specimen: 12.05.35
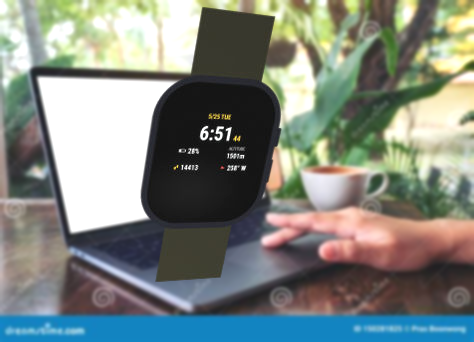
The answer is 6.51.44
